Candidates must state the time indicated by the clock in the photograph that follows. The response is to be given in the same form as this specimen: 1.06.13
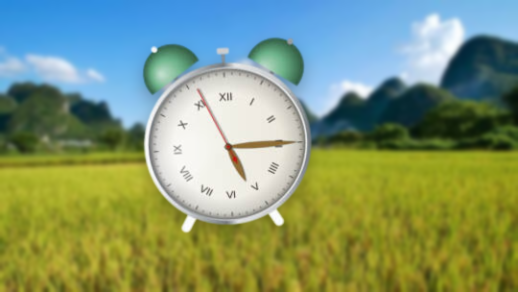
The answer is 5.14.56
